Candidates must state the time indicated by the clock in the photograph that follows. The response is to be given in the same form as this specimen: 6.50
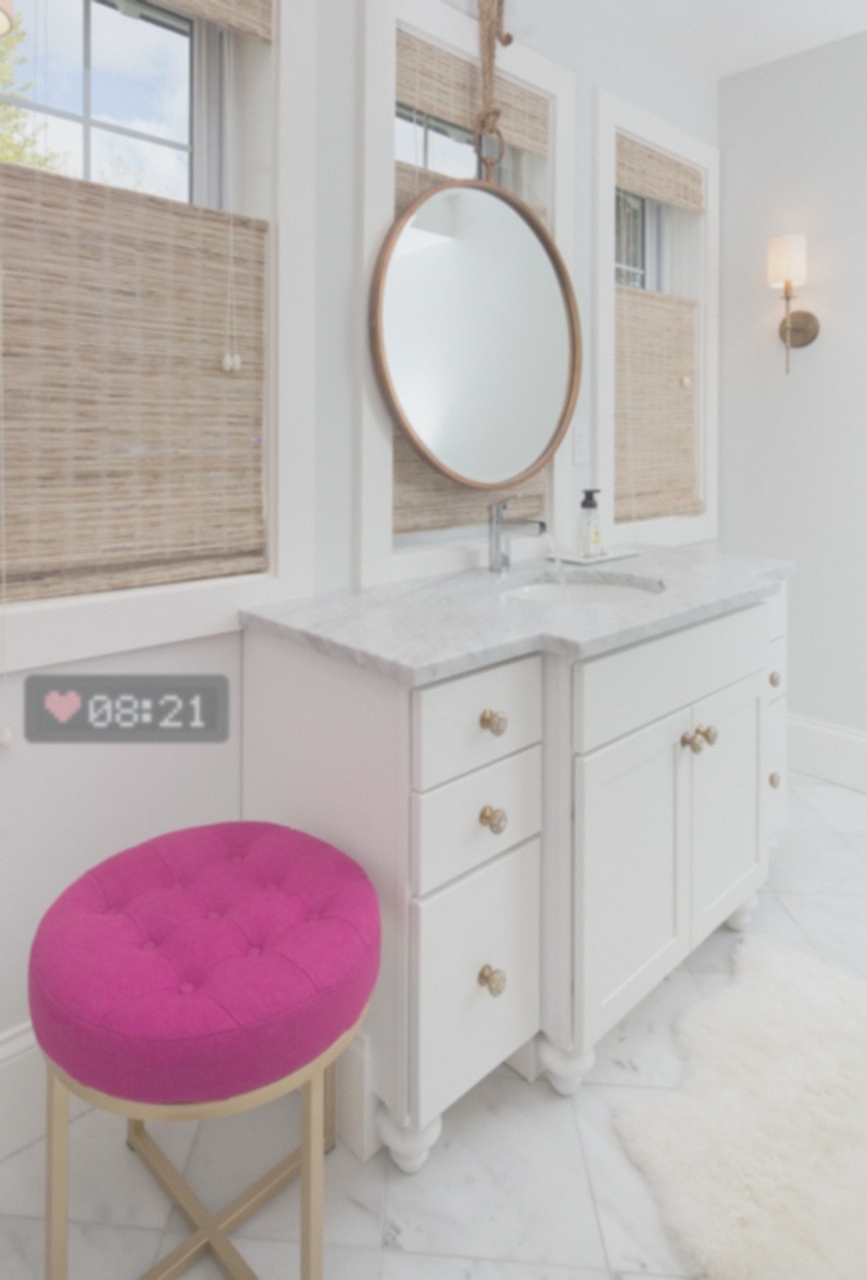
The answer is 8.21
